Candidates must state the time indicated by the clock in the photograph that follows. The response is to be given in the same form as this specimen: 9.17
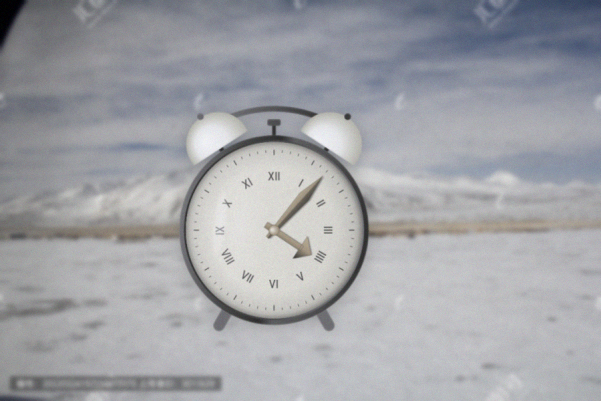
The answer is 4.07
